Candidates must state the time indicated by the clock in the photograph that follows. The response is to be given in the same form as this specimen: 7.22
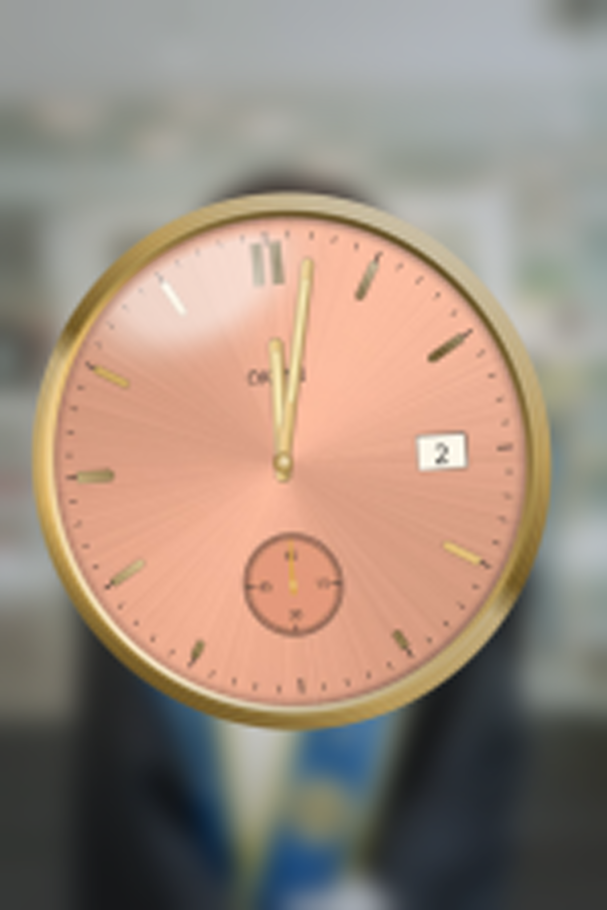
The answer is 12.02
